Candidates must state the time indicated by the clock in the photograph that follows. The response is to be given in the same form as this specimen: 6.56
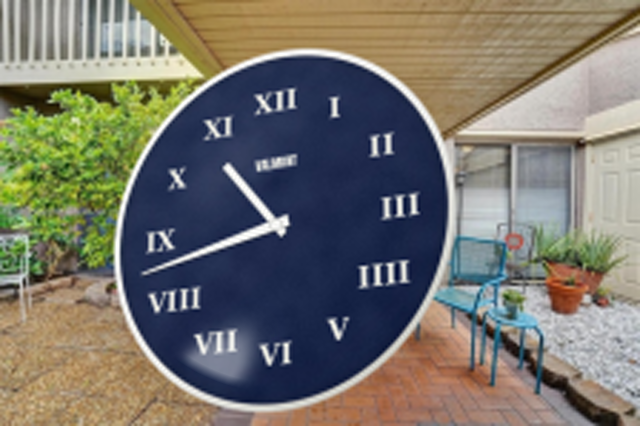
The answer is 10.43
